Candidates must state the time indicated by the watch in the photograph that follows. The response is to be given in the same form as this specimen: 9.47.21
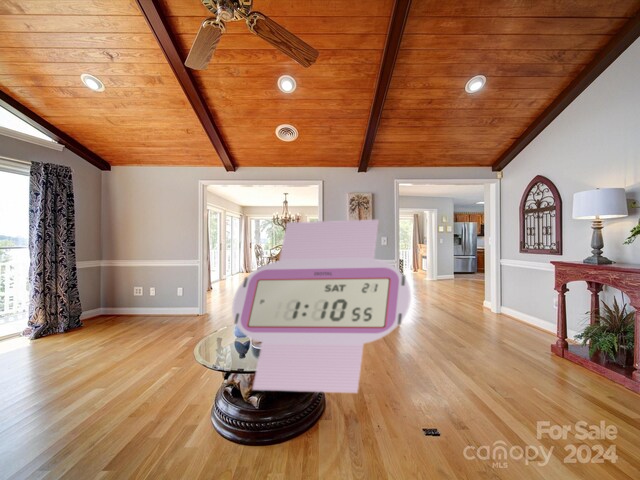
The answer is 1.10.55
